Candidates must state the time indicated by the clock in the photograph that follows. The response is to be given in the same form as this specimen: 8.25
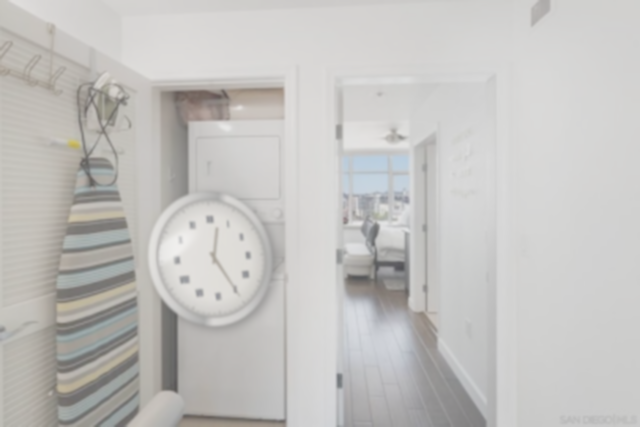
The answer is 12.25
